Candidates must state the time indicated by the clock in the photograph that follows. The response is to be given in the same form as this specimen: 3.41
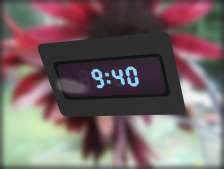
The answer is 9.40
